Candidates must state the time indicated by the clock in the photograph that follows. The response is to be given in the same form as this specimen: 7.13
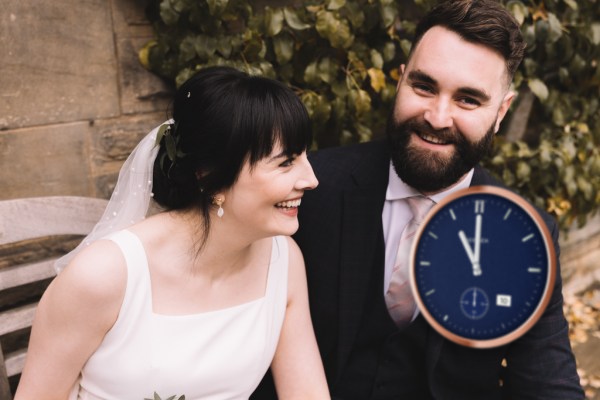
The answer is 11.00
